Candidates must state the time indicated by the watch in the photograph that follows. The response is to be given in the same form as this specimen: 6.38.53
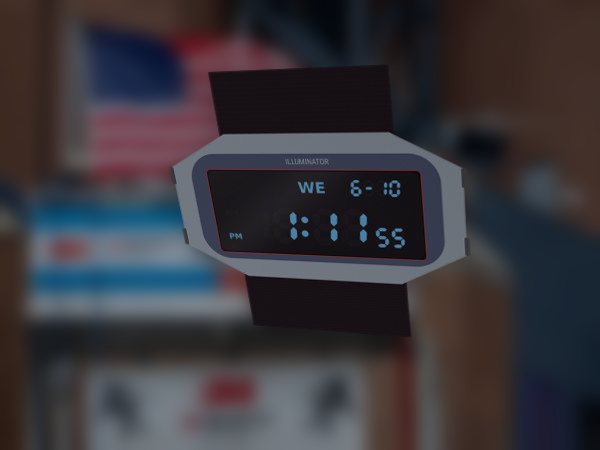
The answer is 1.11.55
